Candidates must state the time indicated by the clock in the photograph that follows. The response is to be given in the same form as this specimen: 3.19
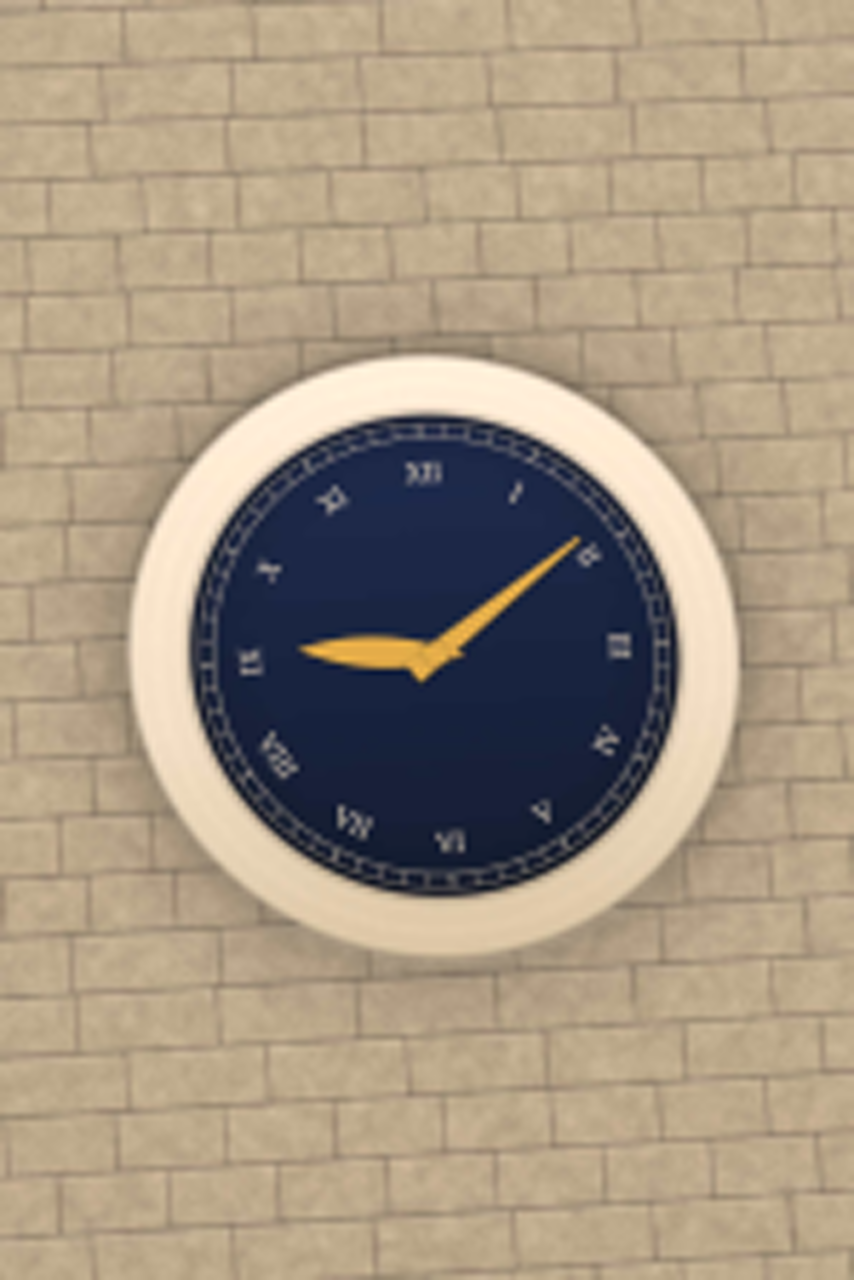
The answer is 9.09
